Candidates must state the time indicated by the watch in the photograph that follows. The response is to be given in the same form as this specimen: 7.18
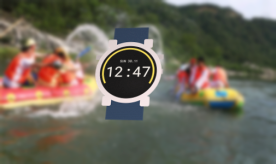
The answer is 12.47
